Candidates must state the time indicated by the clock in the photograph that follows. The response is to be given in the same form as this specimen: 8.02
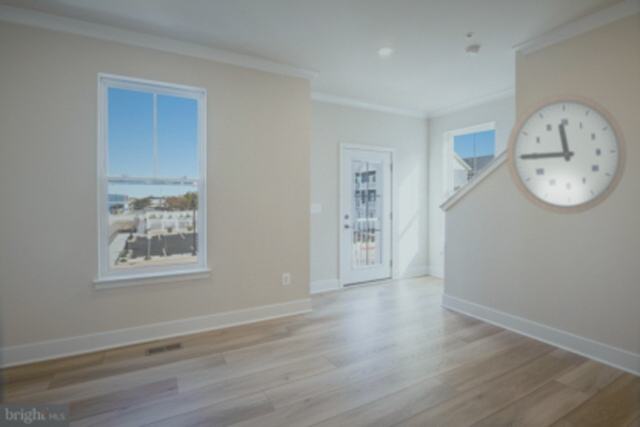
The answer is 11.45
